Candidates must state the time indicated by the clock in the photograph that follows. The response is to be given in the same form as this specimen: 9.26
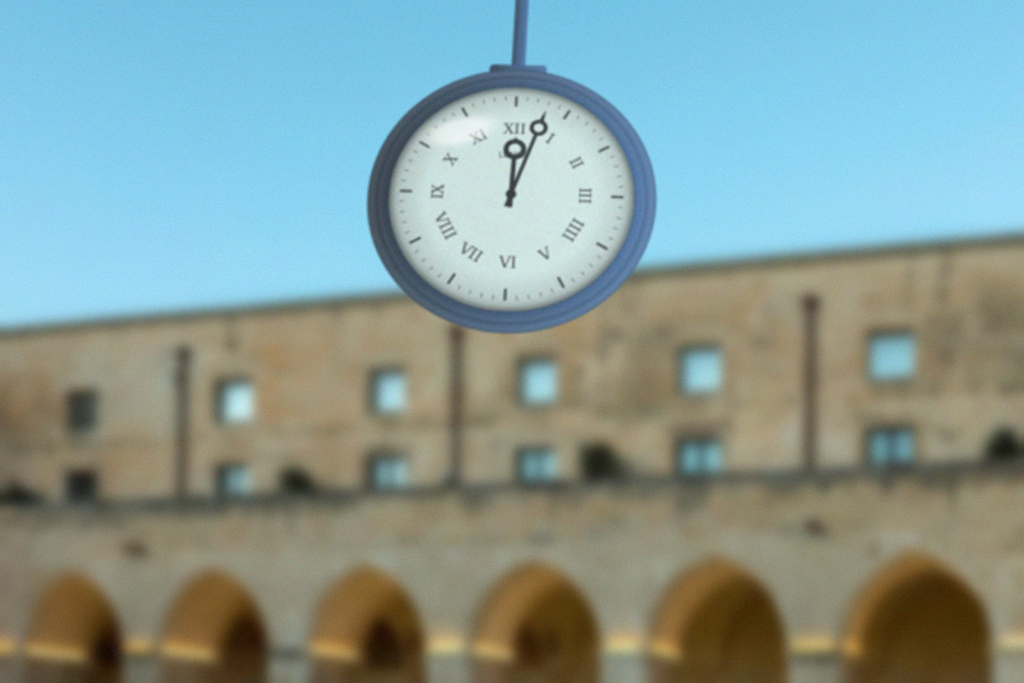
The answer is 12.03
